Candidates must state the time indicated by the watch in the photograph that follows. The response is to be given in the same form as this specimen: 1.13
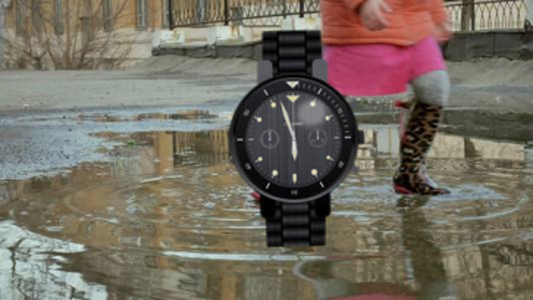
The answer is 5.57
